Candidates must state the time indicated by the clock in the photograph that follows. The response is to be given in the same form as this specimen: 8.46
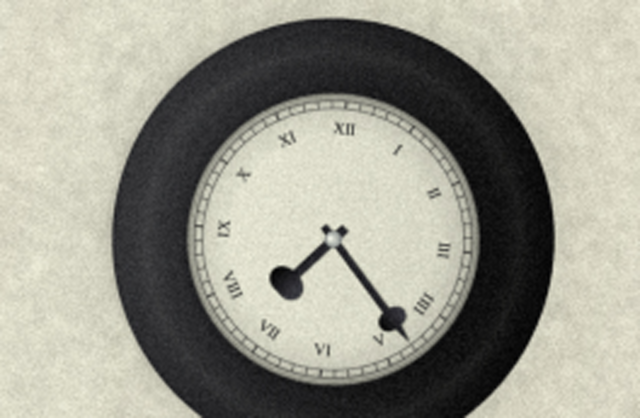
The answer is 7.23
